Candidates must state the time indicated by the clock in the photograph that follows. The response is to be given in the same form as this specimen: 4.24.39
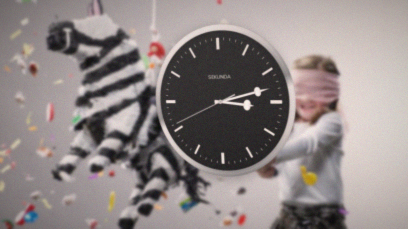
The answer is 3.12.41
